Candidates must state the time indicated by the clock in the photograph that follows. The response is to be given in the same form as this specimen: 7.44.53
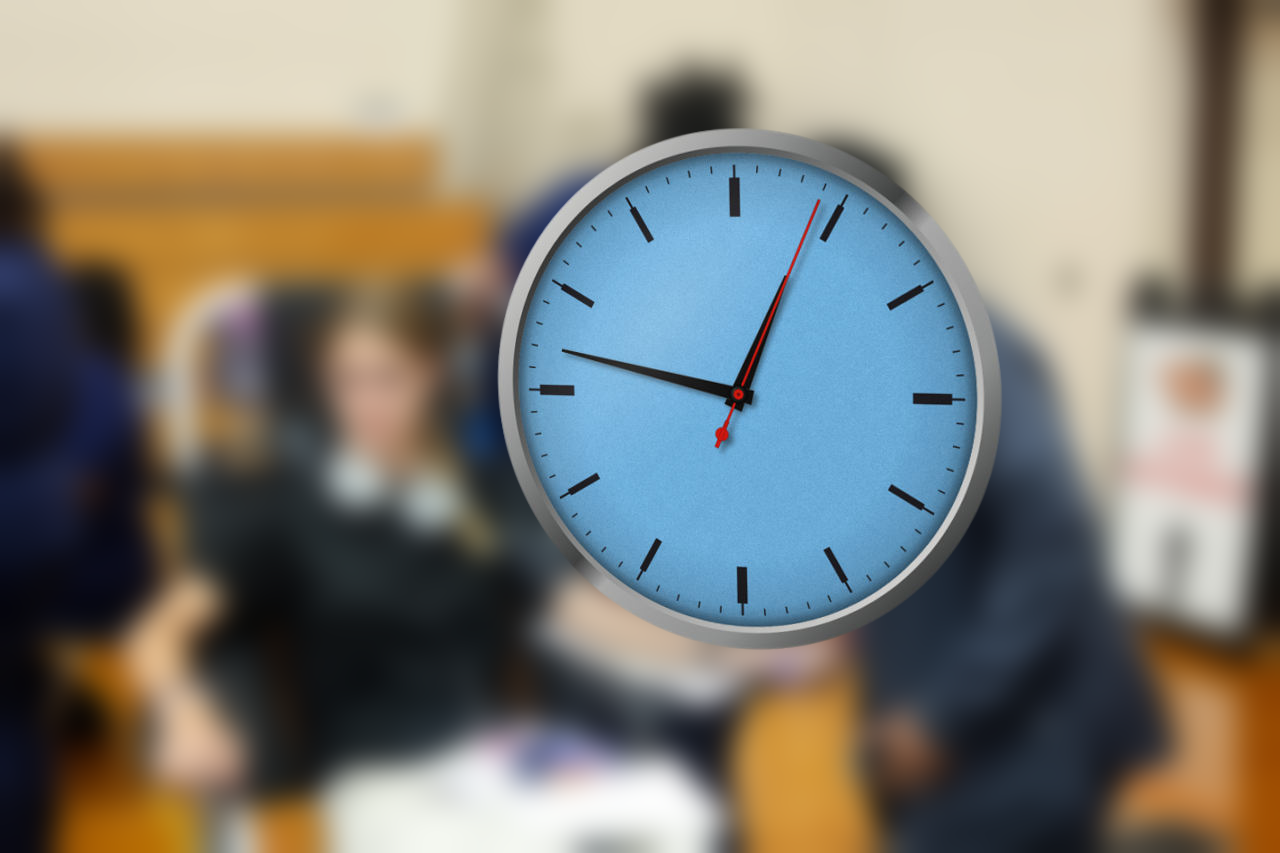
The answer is 12.47.04
